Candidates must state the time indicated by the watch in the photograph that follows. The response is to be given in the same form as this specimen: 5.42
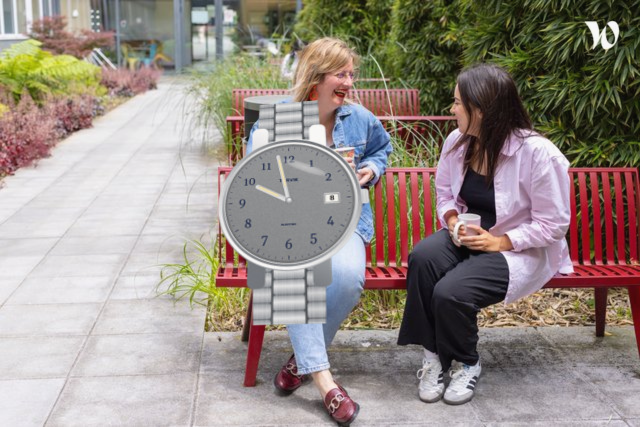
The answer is 9.58
